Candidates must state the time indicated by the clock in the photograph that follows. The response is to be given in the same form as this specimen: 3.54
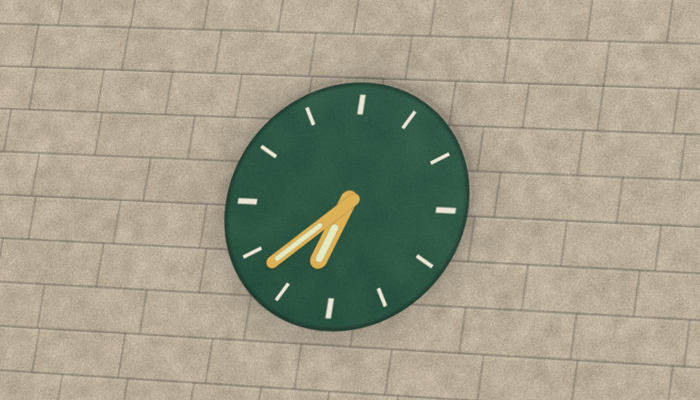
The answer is 6.38
